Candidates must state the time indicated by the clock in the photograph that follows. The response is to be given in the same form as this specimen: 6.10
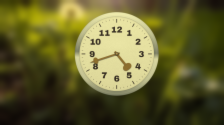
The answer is 4.42
